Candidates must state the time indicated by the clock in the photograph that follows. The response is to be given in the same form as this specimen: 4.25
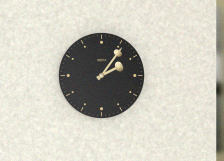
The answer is 2.06
